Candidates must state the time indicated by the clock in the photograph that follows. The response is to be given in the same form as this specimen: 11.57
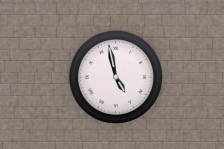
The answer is 4.58
